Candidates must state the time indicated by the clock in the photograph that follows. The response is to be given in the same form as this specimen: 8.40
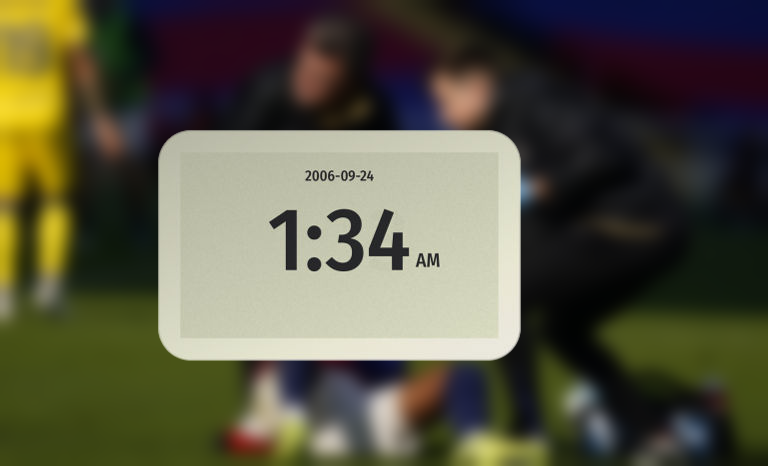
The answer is 1.34
